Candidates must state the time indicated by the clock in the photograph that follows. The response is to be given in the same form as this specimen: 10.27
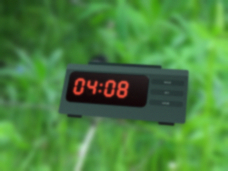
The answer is 4.08
